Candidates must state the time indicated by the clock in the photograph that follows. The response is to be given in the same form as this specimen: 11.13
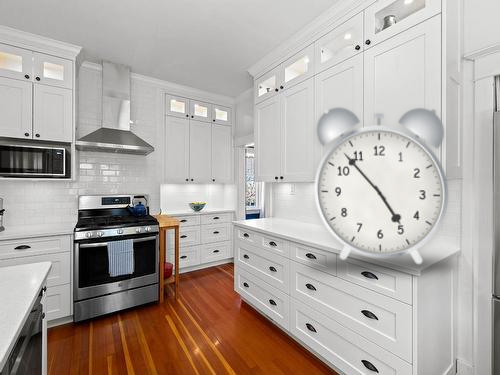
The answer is 4.53
